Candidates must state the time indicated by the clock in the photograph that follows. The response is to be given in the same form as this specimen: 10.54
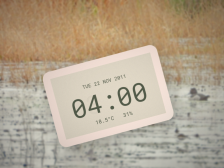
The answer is 4.00
